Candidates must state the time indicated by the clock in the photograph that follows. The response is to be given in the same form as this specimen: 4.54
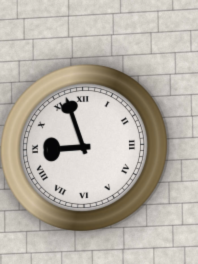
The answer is 8.57
